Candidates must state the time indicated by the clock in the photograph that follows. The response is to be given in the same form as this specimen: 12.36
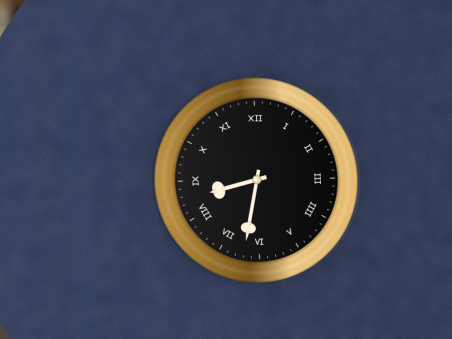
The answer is 8.32
